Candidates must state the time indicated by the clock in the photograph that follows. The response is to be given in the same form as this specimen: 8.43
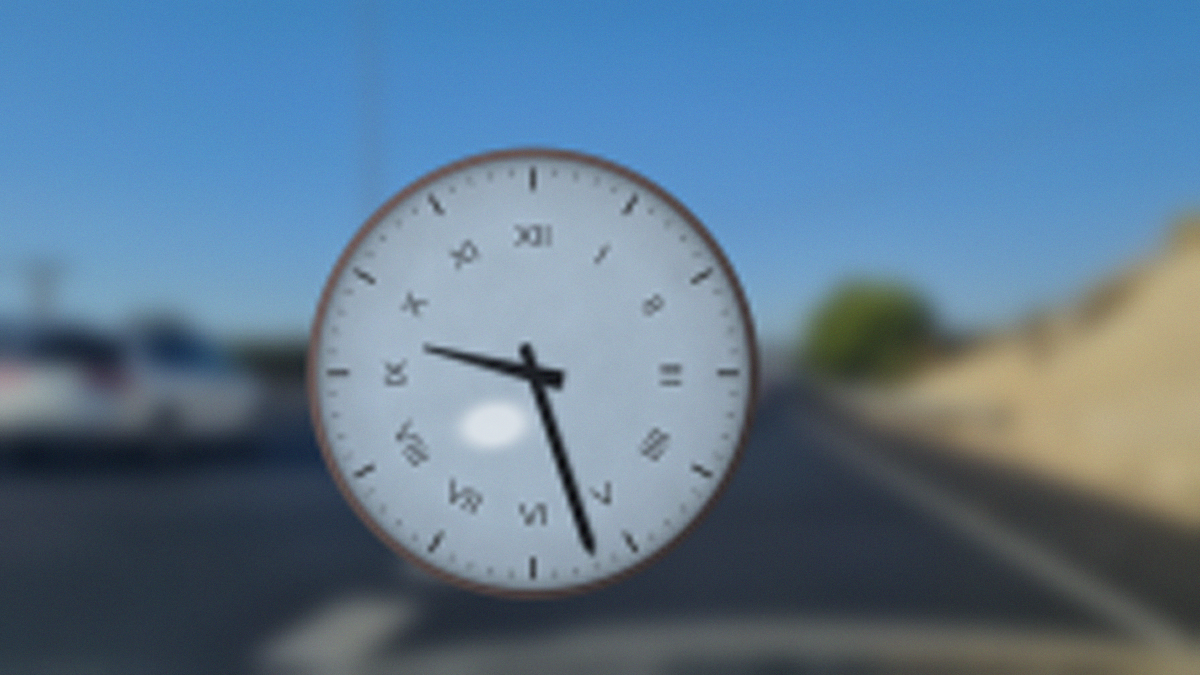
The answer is 9.27
